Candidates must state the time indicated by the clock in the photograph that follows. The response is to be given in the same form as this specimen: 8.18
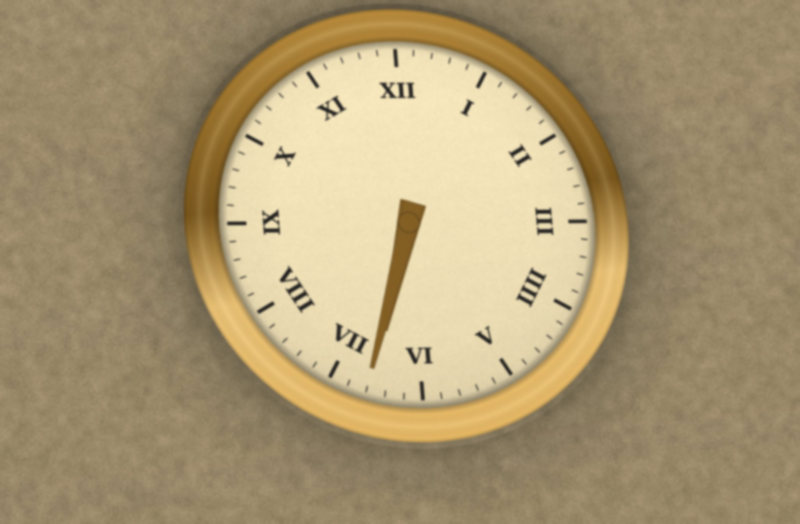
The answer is 6.33
